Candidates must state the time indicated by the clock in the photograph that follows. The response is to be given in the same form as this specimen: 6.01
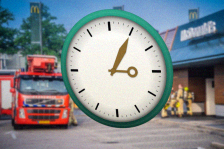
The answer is 3.05
